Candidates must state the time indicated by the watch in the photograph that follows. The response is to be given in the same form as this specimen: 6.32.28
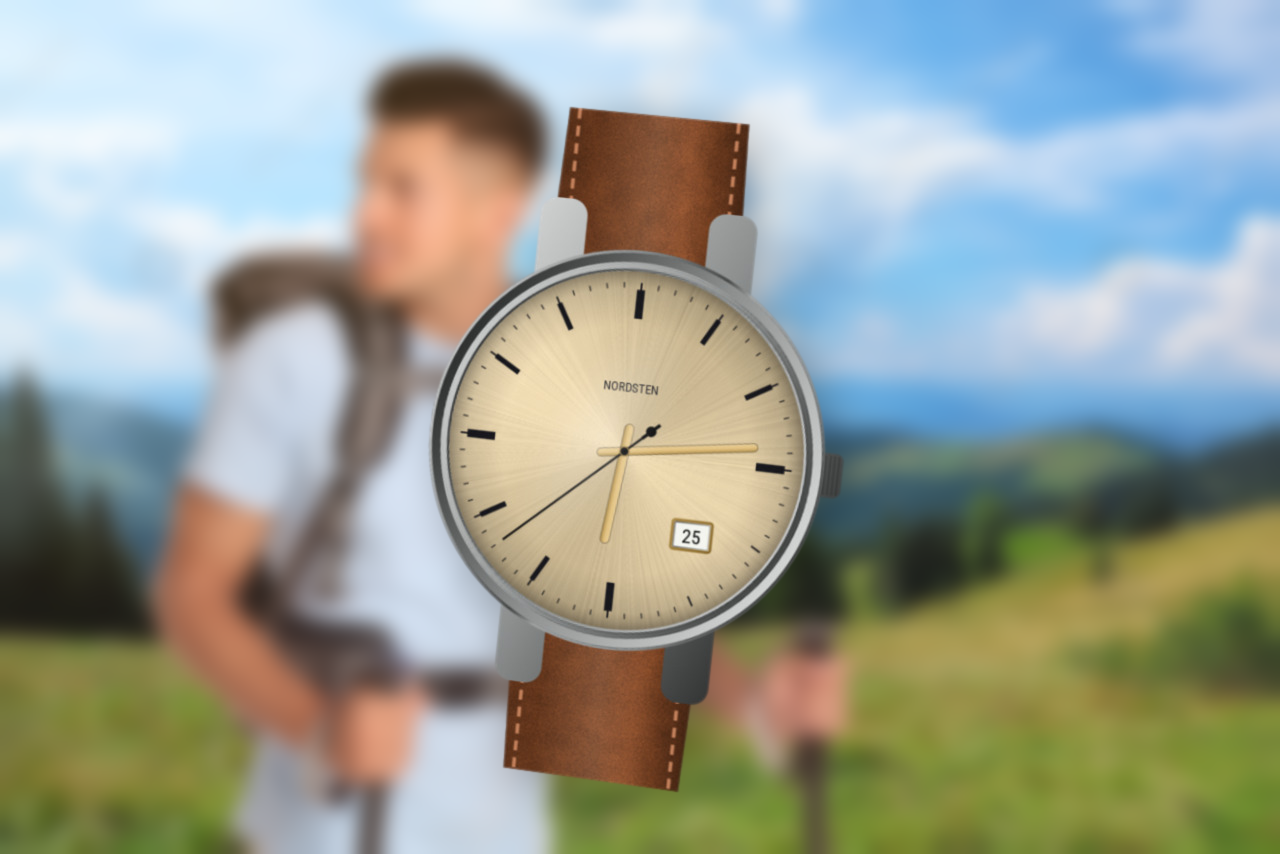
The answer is 6.13.38
